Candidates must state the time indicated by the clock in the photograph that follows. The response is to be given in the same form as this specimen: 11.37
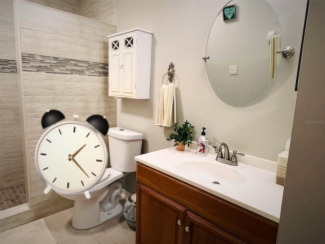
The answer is 1.22
